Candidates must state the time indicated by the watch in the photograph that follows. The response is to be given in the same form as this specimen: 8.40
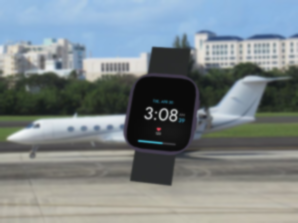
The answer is 3.08
